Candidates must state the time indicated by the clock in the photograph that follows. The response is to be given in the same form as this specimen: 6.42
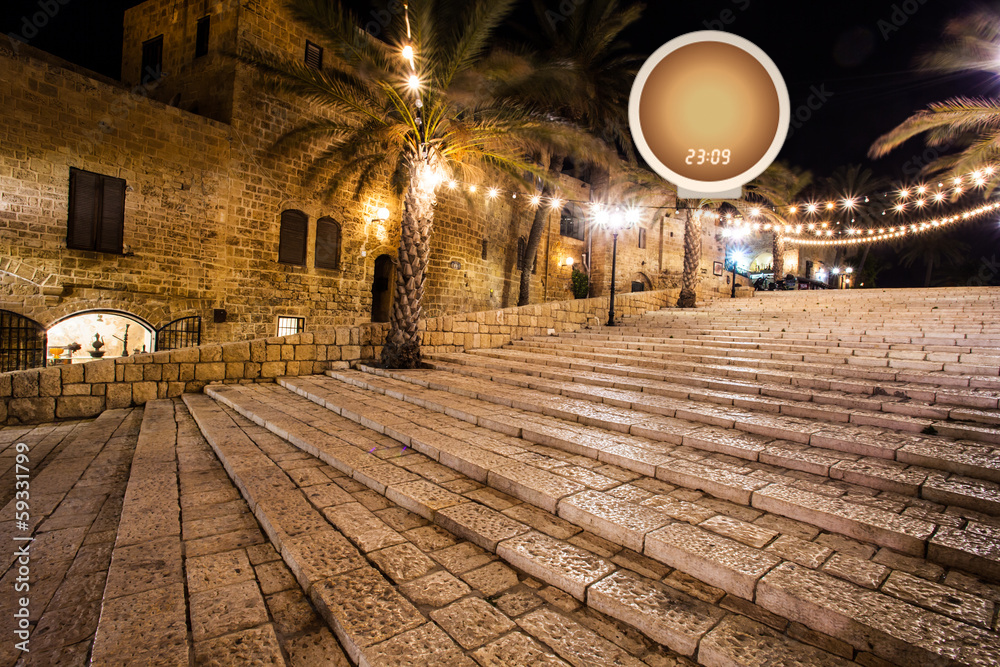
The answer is 23.09
